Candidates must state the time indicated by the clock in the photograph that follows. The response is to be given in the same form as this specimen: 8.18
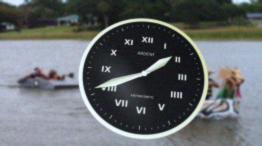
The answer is 1.41
